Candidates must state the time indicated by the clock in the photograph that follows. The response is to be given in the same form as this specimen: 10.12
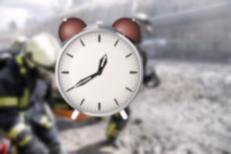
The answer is 12.40
